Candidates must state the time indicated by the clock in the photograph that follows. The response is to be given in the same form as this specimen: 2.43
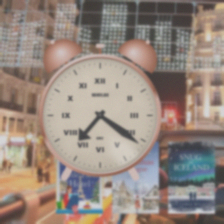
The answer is 7.21
